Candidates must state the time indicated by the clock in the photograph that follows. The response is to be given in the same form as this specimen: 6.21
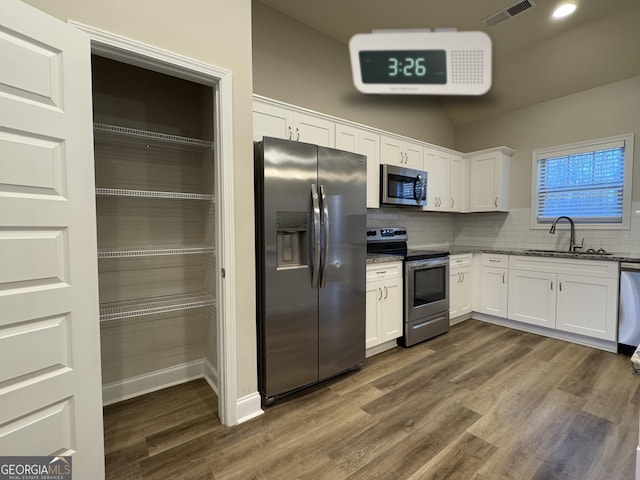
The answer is 3.26
